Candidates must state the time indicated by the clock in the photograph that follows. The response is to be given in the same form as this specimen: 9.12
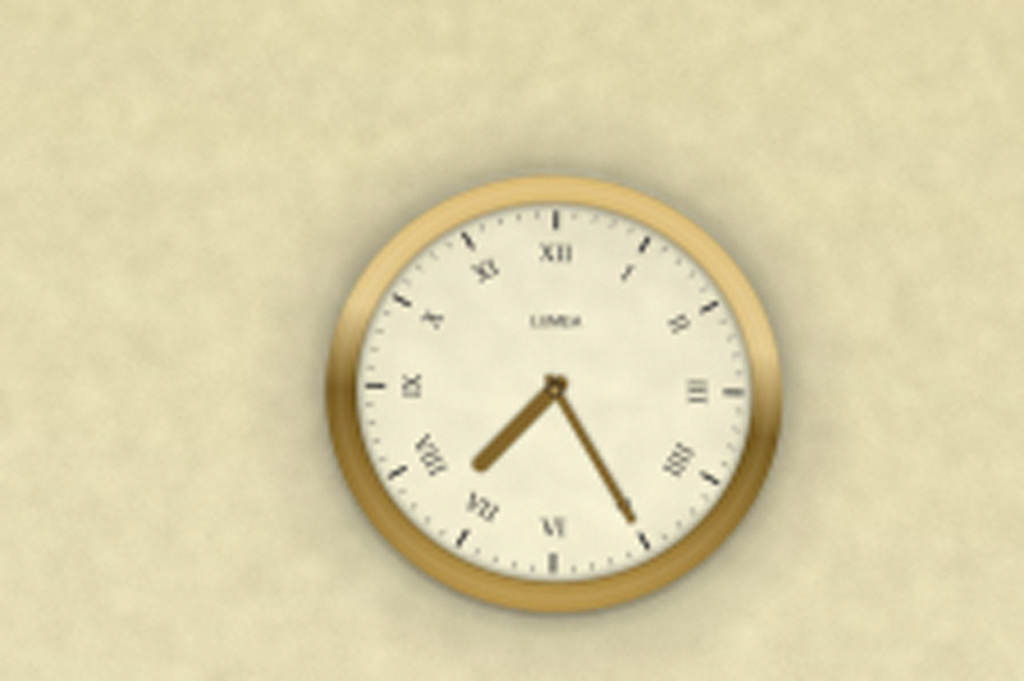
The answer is 7.25
